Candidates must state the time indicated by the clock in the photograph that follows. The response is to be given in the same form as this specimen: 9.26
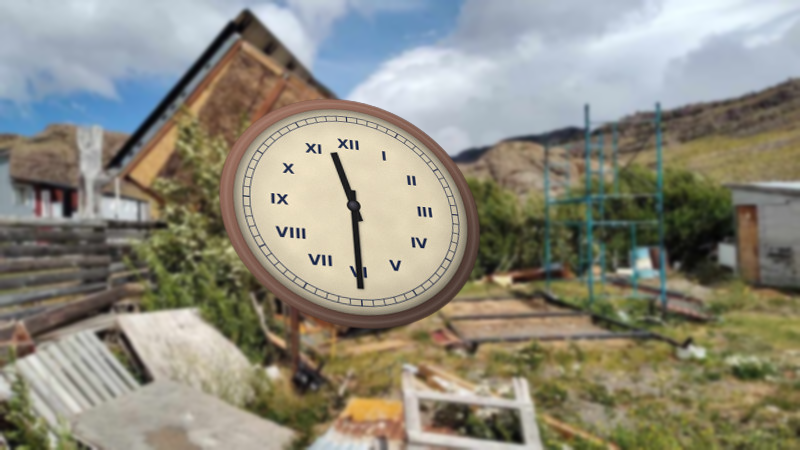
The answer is 11.30
